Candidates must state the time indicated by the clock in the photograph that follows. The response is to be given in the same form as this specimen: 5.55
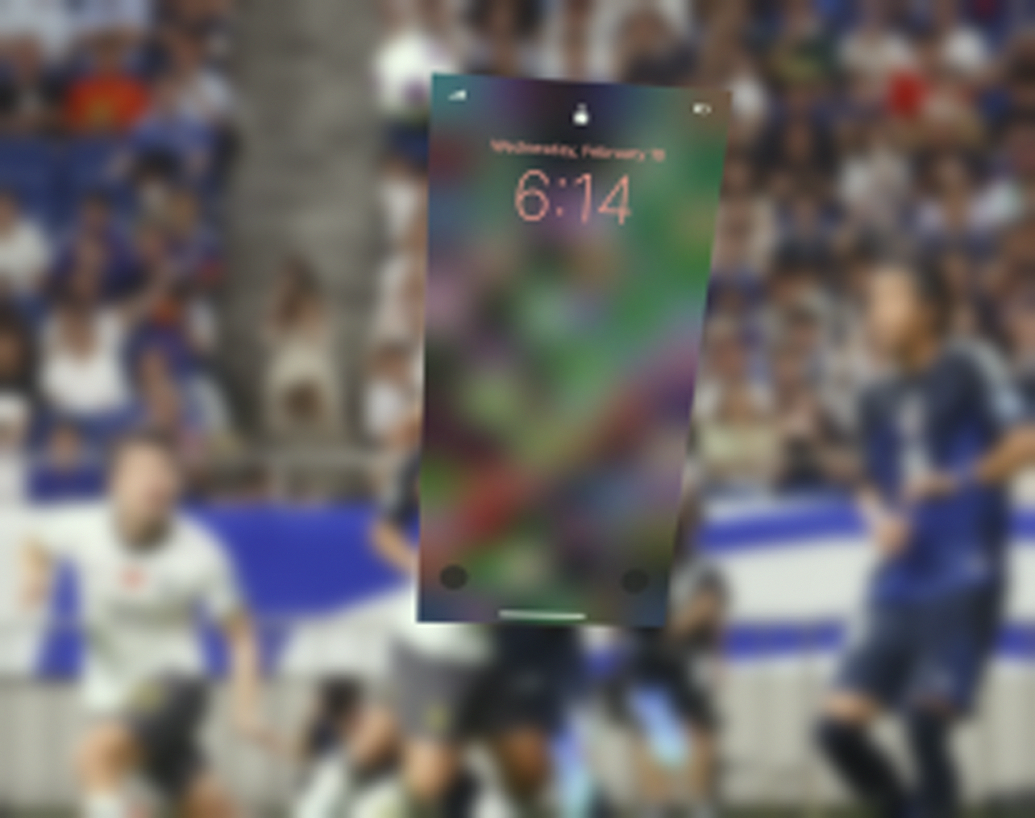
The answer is 6.14
